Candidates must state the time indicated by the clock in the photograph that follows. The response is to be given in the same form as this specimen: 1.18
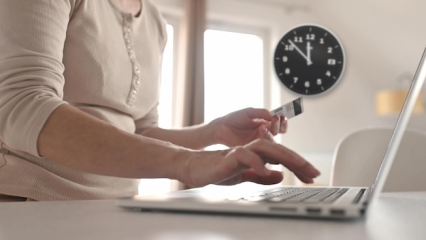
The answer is 11.52
